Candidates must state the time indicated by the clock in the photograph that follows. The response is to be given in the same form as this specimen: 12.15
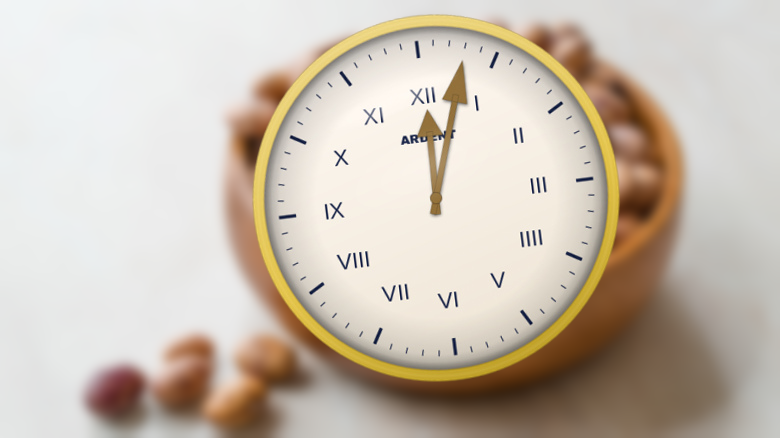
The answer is 12.03
